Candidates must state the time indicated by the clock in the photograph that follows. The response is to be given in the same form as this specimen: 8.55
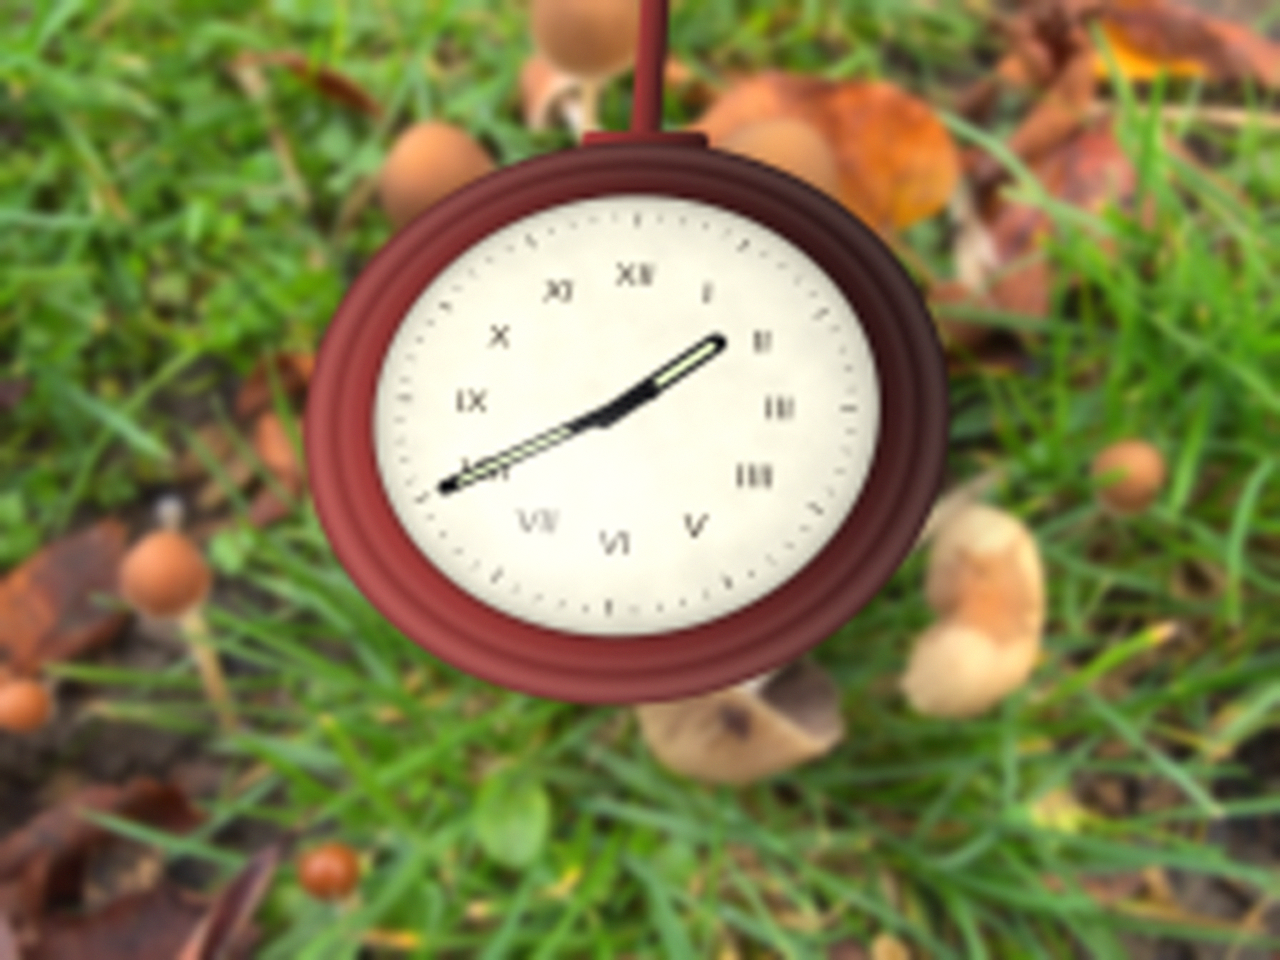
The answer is 1.40
